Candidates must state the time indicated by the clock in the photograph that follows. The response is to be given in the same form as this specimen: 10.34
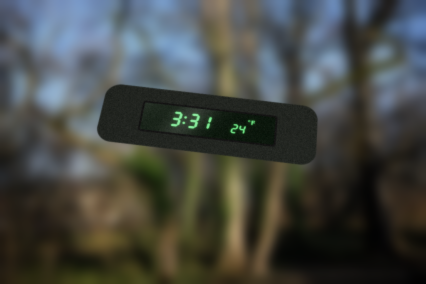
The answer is 3.31
